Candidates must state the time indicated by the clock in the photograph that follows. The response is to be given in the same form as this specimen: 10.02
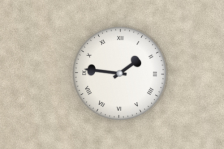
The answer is 1.46
